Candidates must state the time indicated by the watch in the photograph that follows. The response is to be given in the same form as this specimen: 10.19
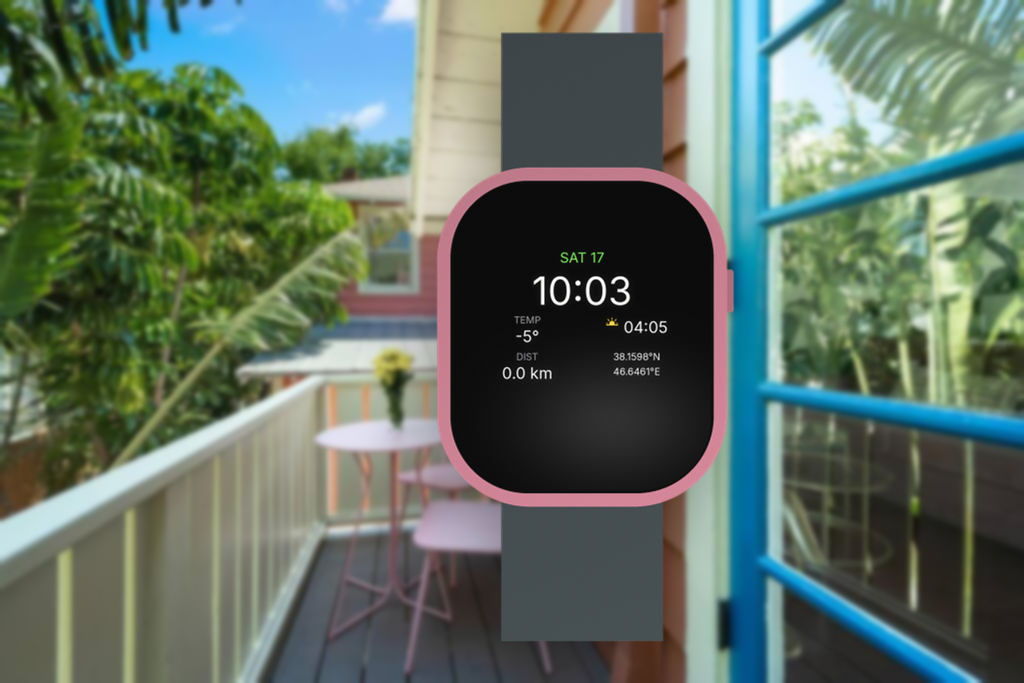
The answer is 10.03
